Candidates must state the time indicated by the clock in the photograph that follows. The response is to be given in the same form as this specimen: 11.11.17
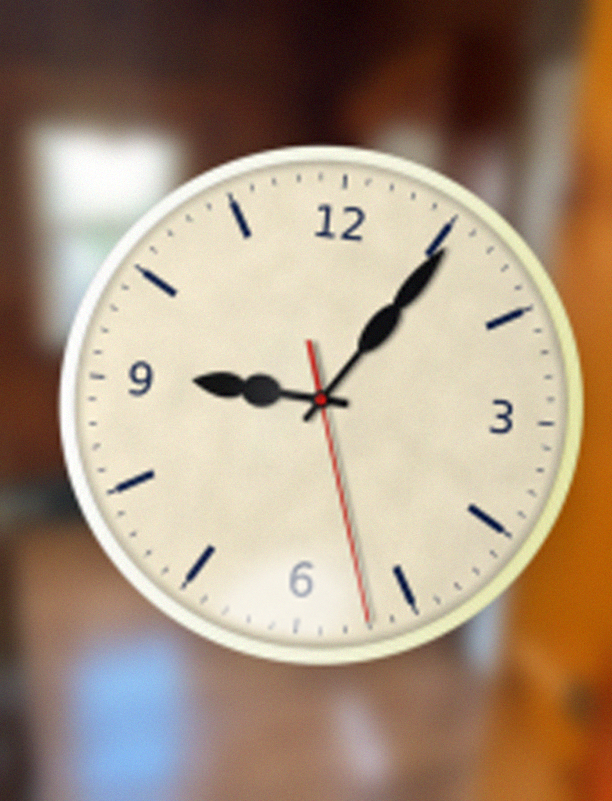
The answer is 9.05.27
